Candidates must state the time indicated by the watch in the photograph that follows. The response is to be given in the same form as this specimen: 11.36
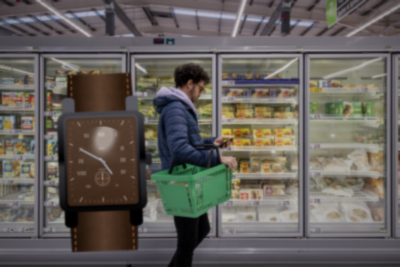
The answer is 4.50
